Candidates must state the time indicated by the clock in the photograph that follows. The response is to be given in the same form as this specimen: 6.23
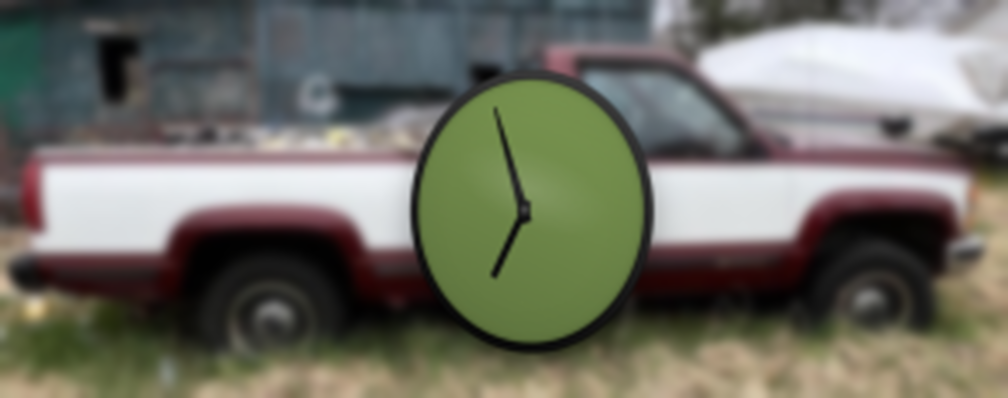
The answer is 6.57
